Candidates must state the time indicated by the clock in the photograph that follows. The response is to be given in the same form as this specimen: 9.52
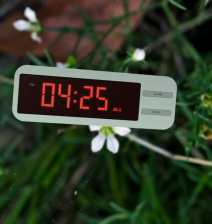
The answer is 4.25
